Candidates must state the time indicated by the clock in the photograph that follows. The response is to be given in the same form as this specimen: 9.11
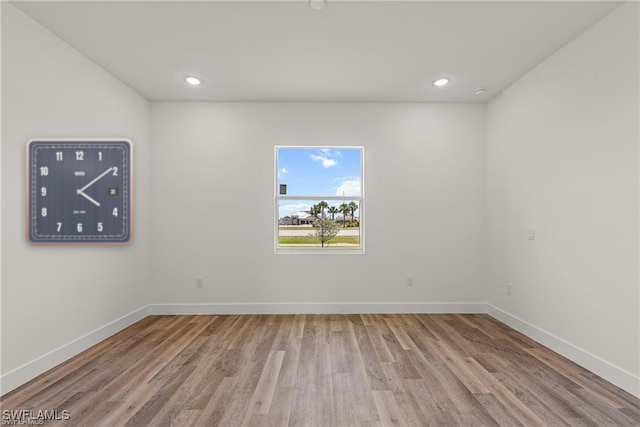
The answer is 4.09
